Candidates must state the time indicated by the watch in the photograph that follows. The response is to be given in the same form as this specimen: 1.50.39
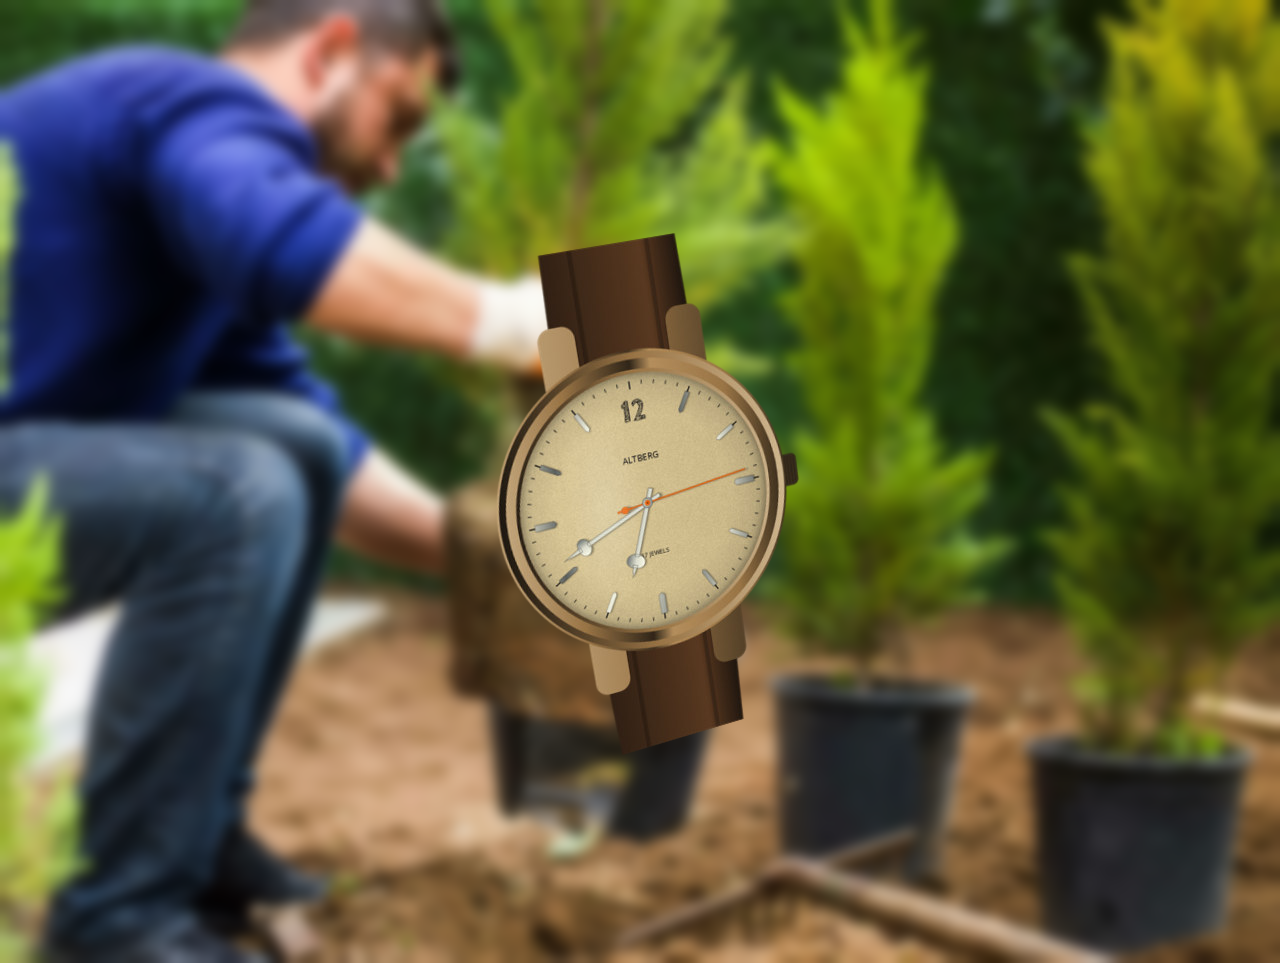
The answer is 6.41.14
